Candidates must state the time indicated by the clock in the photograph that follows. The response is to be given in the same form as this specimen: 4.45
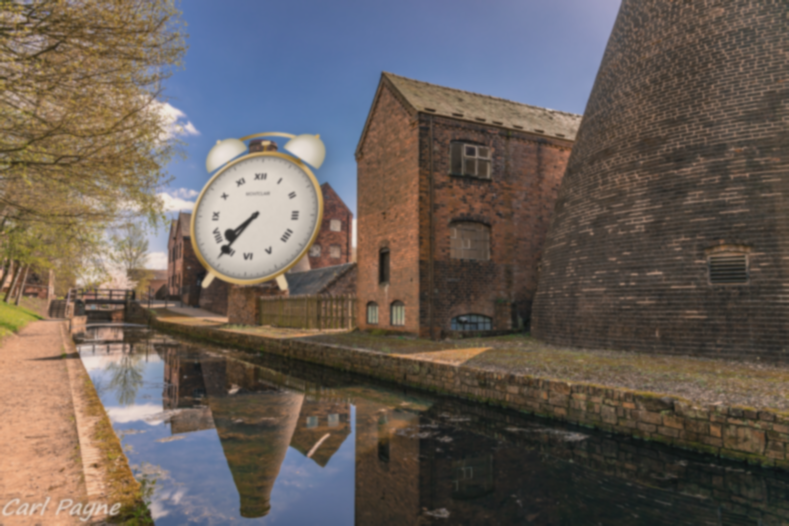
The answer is 7.36
